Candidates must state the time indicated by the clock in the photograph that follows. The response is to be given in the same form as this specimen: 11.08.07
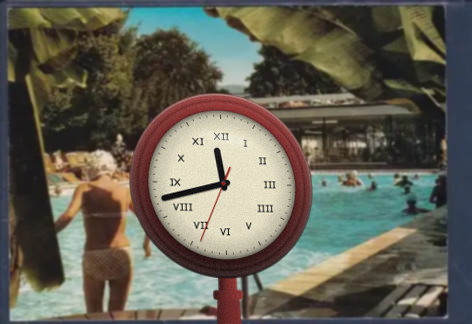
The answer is 11.42.34
